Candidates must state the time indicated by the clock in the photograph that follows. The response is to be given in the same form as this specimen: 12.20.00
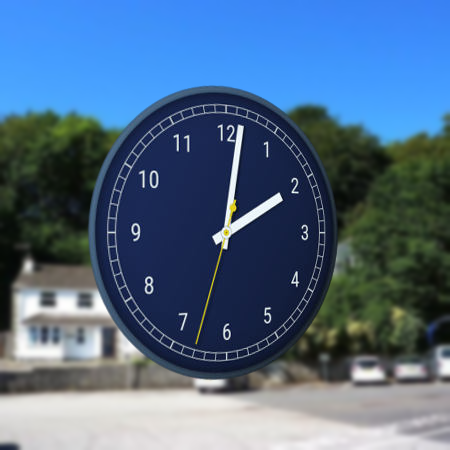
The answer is 2.01.33
